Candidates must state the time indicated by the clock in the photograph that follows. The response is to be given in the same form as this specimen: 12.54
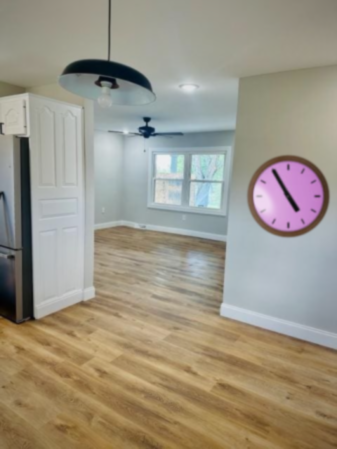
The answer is 4.55
